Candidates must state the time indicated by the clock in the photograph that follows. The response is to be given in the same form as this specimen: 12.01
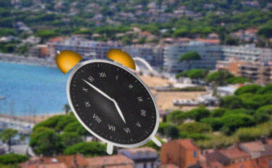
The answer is 5.53
